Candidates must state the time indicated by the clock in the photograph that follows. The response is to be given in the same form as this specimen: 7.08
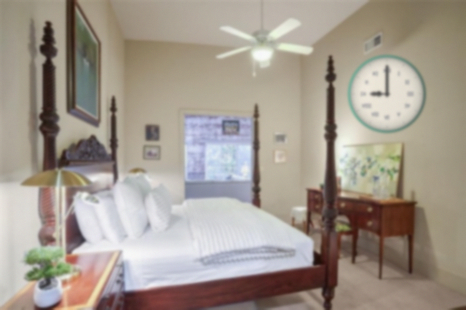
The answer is 9.00
